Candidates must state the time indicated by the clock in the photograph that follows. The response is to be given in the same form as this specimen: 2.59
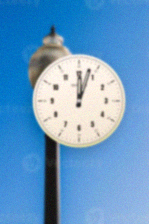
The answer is 12.03
